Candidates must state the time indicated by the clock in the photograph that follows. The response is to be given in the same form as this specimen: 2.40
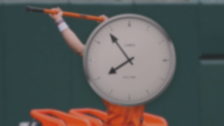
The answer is 7.54
